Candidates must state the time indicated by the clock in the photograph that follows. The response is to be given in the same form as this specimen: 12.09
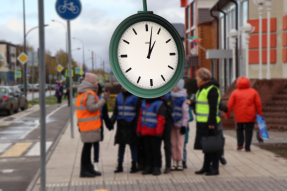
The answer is 1.02
